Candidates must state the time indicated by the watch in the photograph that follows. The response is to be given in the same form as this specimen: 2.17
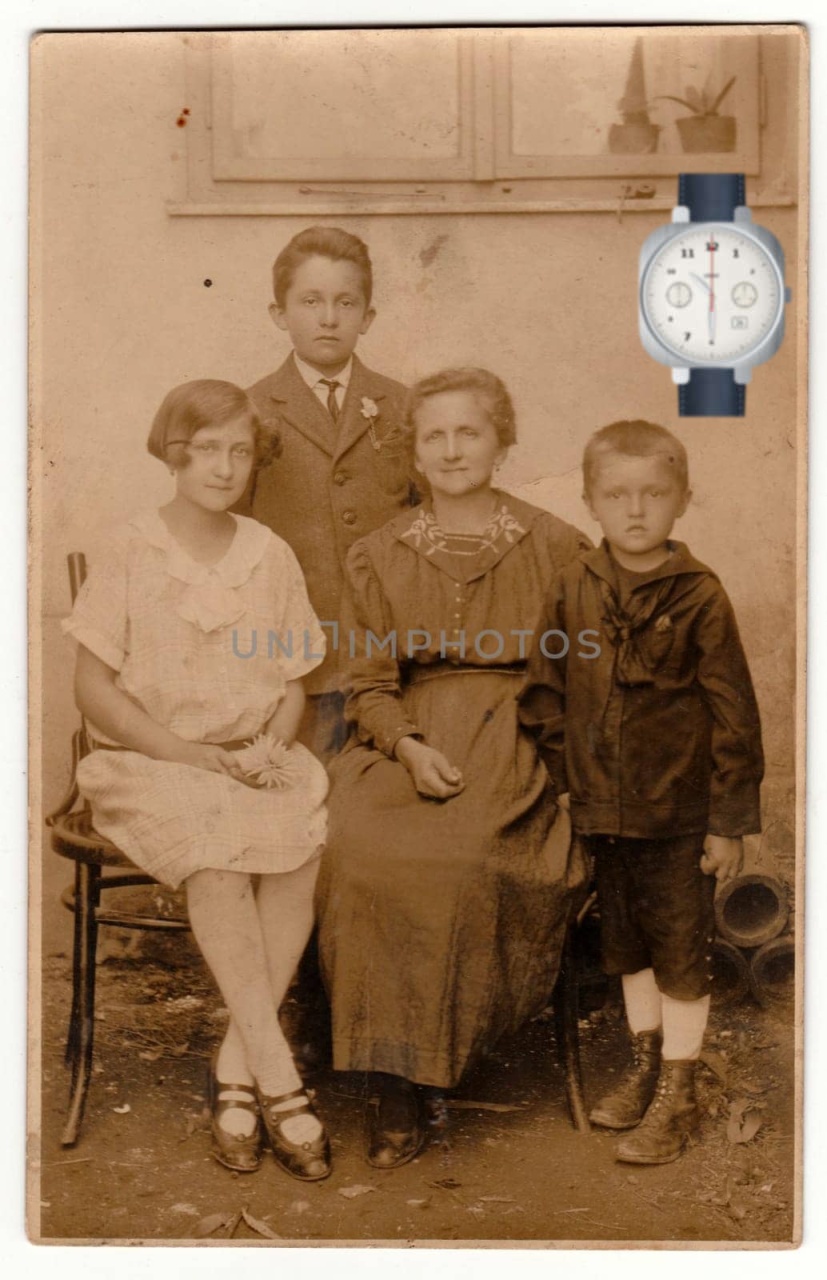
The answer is 10.30
